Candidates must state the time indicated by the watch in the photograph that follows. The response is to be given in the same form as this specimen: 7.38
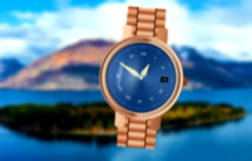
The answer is 12.50
